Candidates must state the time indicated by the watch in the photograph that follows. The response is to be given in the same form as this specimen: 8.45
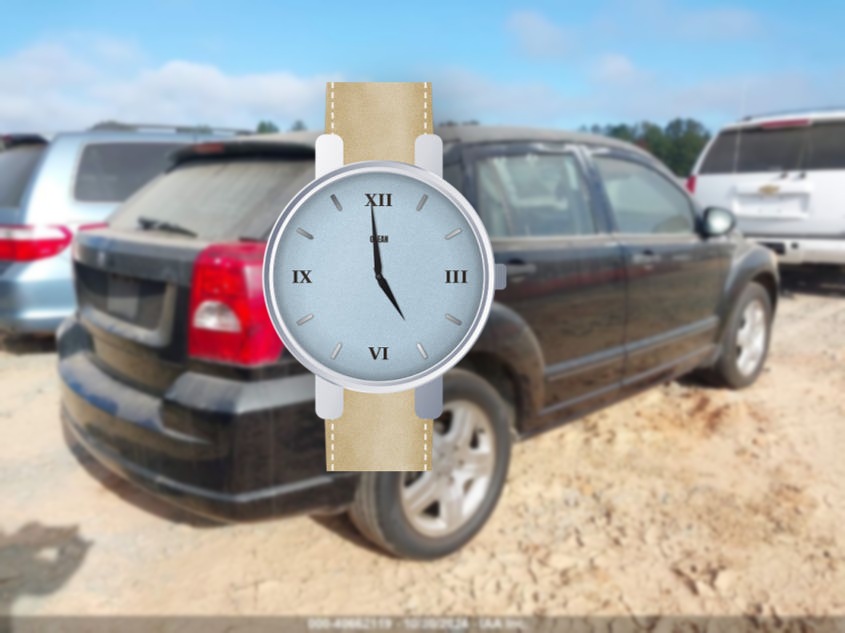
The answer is 4.59
